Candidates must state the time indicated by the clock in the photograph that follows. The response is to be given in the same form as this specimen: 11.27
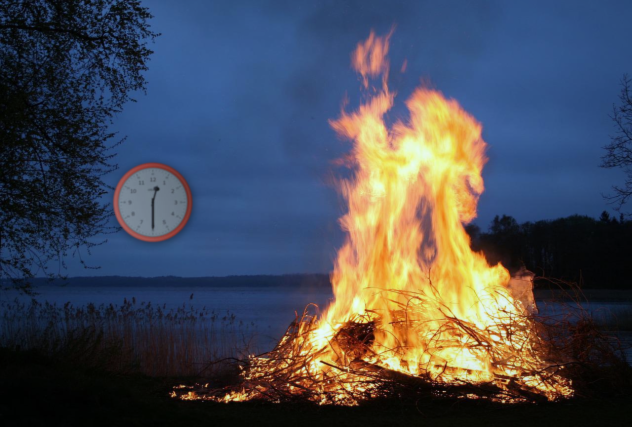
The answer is 12.30
